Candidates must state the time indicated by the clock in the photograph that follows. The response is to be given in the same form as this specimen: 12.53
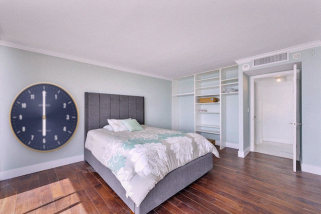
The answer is 6.00
